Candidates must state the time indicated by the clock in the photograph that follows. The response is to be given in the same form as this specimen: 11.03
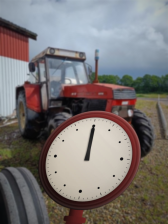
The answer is 12.00
